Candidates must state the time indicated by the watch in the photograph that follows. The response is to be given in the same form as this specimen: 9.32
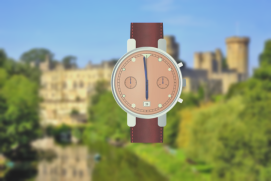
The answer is 5.59
